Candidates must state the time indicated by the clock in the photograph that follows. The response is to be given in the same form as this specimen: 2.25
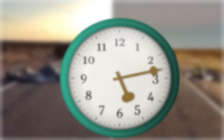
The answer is 5.13
